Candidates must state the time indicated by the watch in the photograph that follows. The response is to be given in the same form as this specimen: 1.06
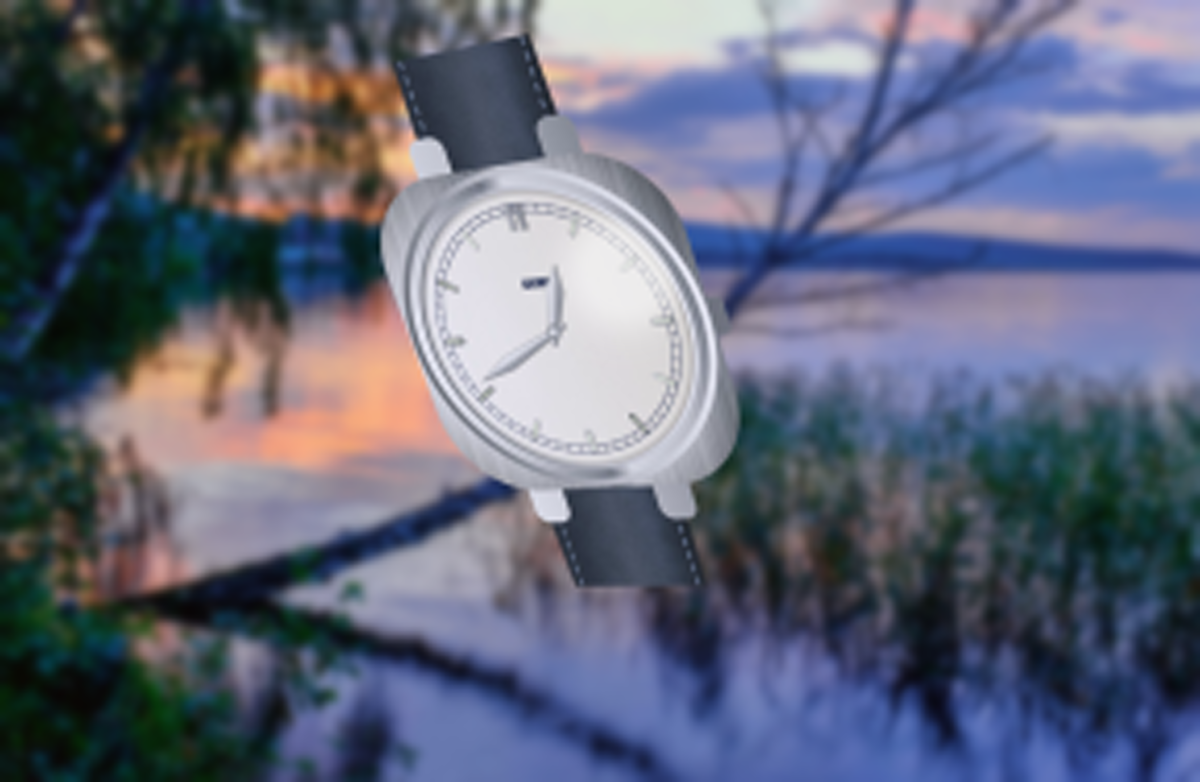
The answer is 12.41
